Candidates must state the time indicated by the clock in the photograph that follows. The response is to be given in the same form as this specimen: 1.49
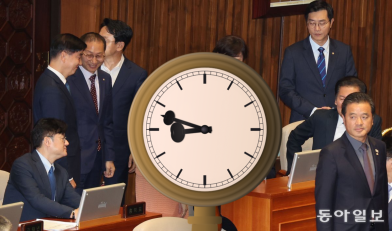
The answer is 8.48
